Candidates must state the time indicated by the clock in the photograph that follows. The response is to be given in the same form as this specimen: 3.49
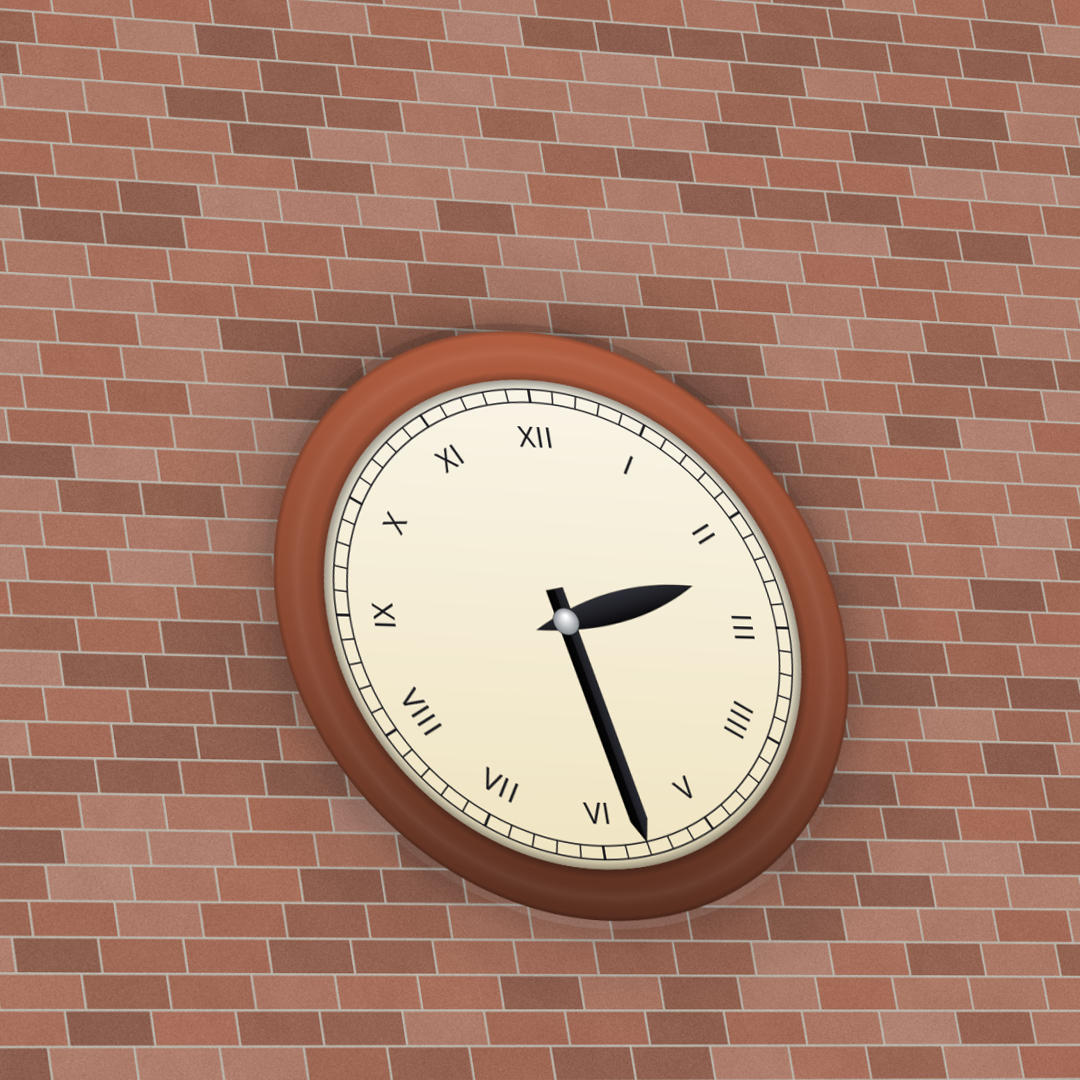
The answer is 2.28
